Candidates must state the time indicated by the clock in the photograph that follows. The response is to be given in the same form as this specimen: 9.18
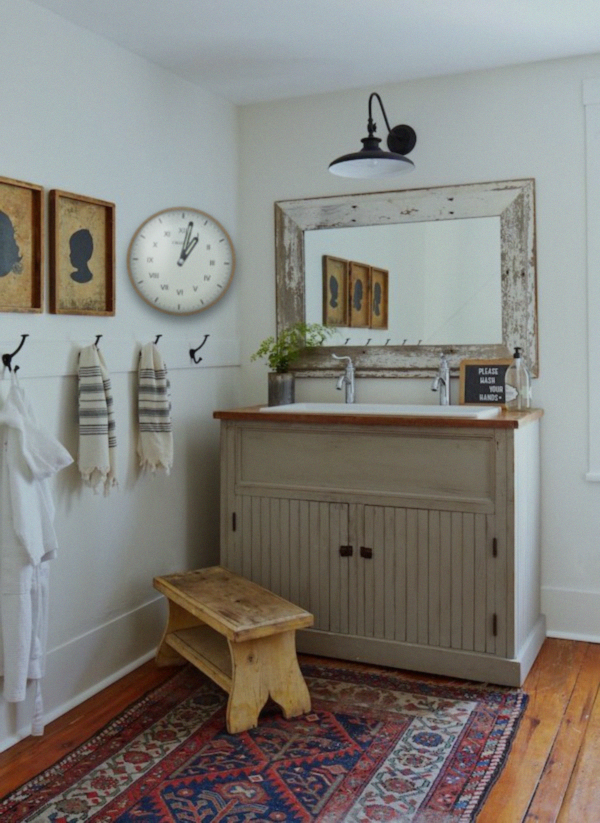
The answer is 1.02
